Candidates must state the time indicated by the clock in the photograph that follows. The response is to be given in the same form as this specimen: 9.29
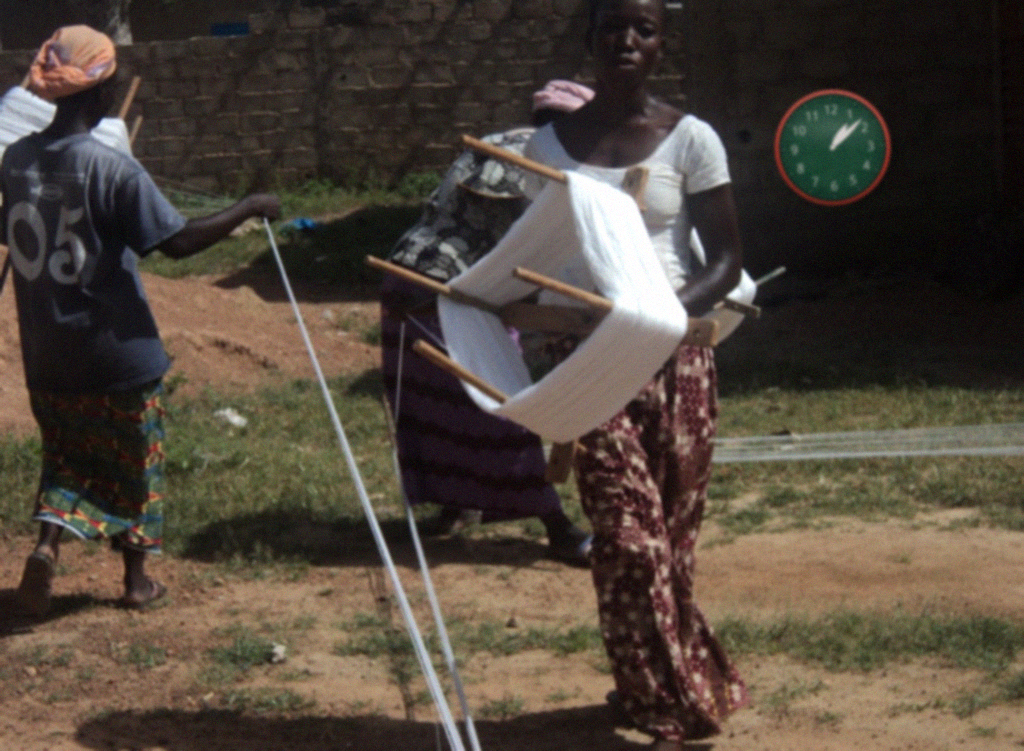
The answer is 1.08
